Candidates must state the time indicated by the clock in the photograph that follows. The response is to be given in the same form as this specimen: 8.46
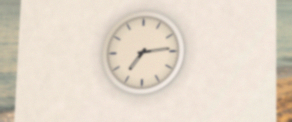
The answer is 7.14
